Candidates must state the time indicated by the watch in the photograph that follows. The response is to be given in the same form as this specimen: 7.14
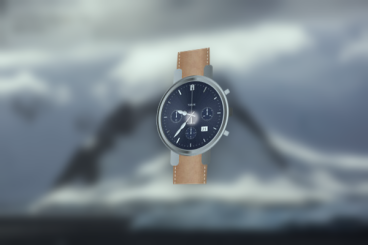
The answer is 9.37
